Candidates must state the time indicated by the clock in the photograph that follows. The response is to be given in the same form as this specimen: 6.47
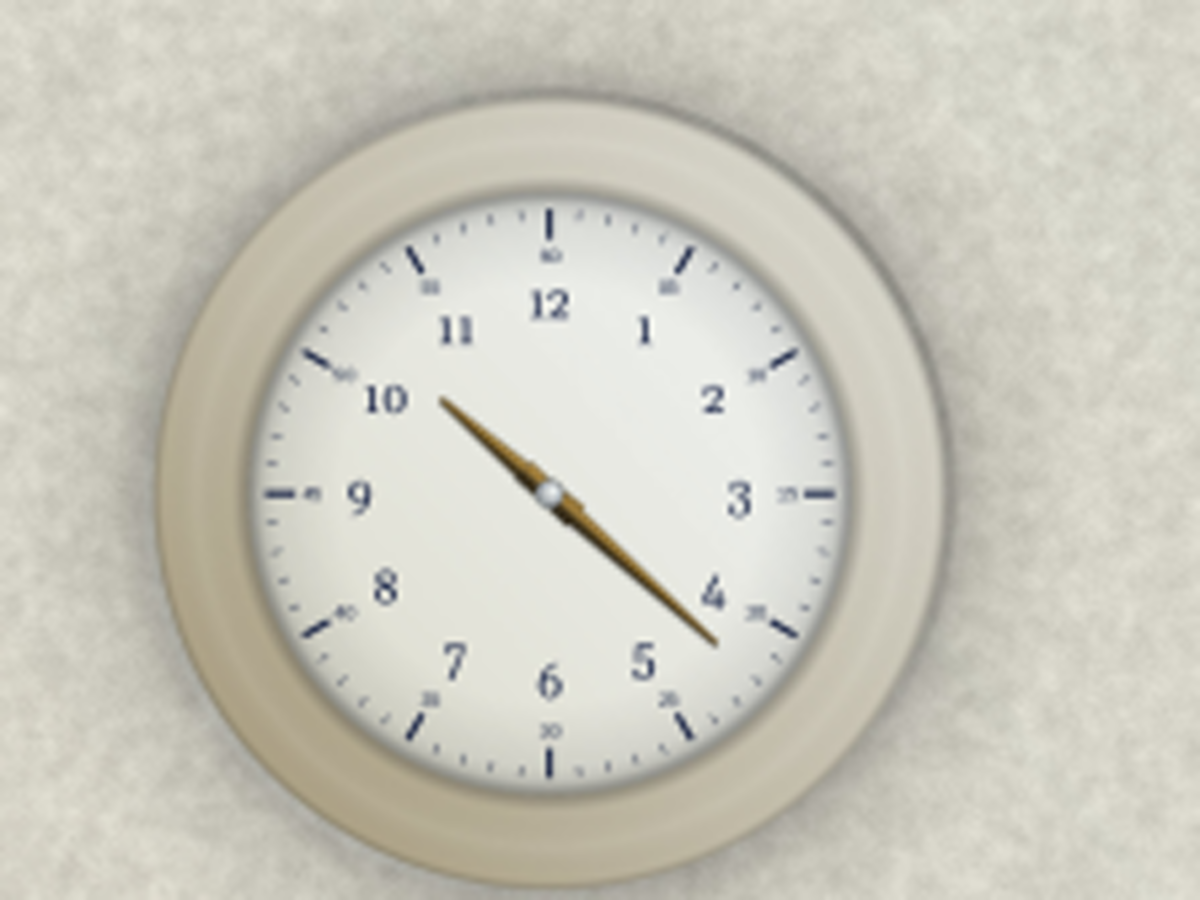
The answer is 10.22
